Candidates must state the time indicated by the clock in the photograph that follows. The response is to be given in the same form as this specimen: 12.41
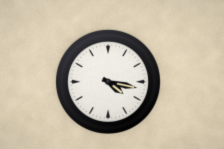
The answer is 4.17
